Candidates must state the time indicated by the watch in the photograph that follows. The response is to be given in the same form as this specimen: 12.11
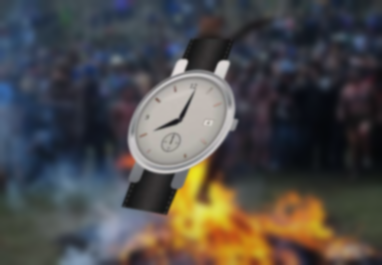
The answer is 8.01
